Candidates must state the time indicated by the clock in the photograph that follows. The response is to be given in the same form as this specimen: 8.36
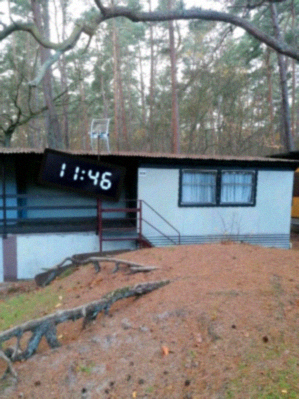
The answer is 11.46
